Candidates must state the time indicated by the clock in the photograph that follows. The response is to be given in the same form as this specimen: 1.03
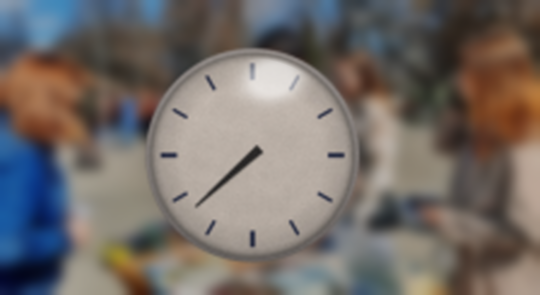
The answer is 7.38
